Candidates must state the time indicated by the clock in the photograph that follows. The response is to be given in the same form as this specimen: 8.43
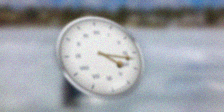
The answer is 4.17
